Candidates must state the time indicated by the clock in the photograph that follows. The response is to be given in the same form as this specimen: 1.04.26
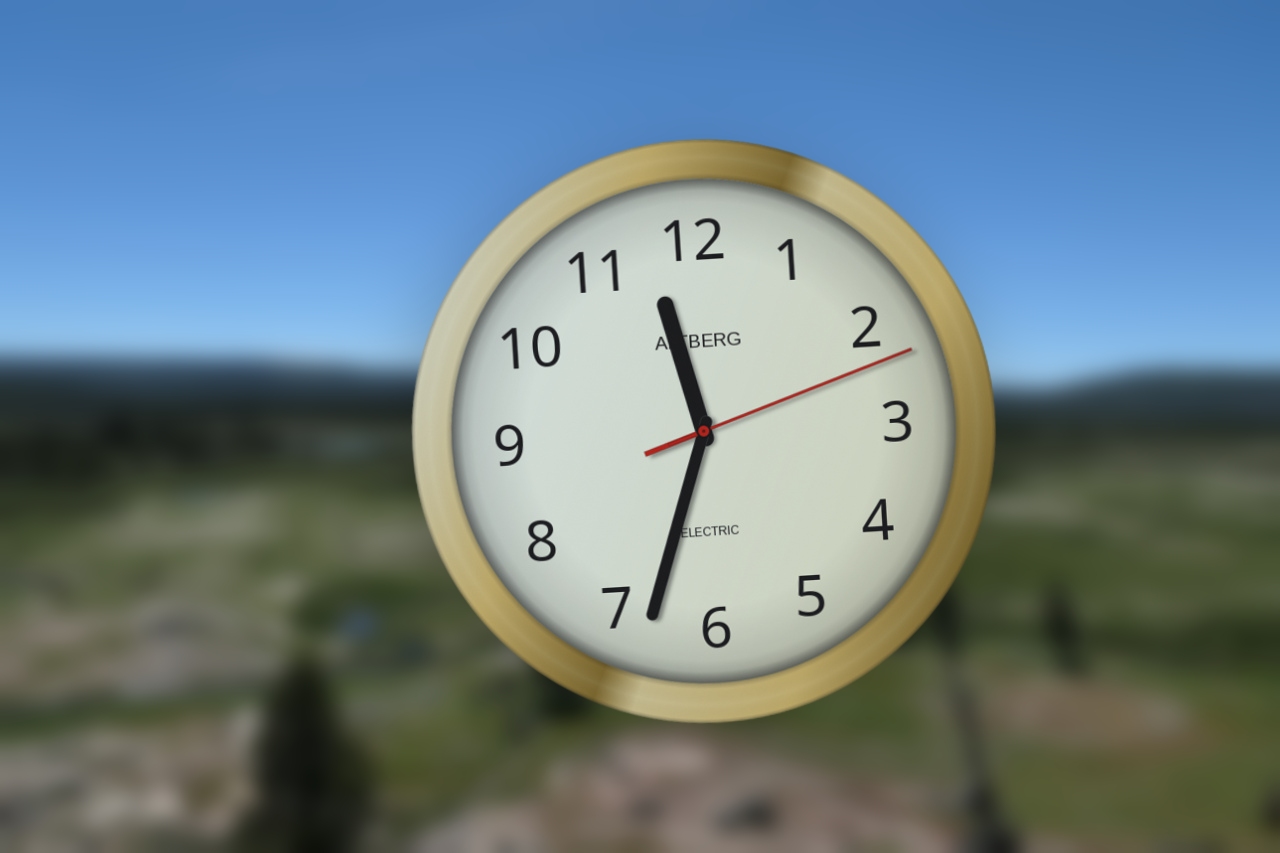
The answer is 11.33.12
